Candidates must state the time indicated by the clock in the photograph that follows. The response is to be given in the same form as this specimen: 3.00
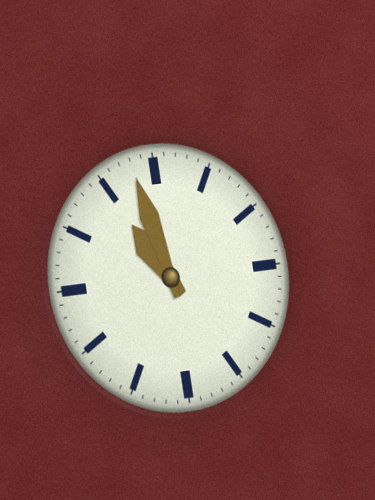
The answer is 10.58
